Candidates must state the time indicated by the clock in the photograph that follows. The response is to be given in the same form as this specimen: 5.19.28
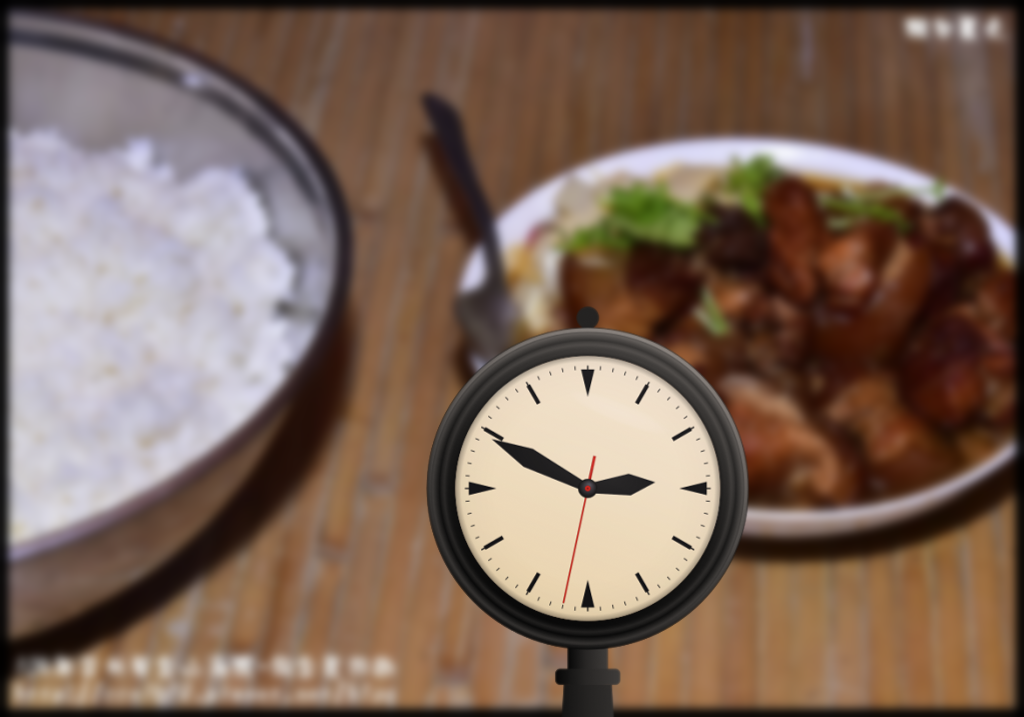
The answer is 2.49.32
